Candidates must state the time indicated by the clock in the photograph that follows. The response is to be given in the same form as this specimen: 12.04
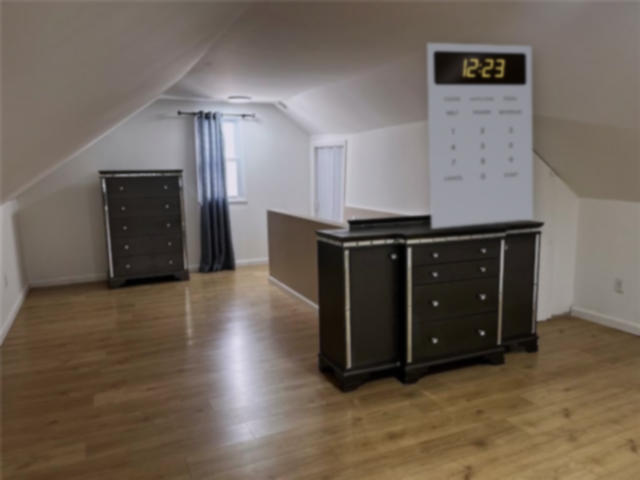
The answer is 12.23
